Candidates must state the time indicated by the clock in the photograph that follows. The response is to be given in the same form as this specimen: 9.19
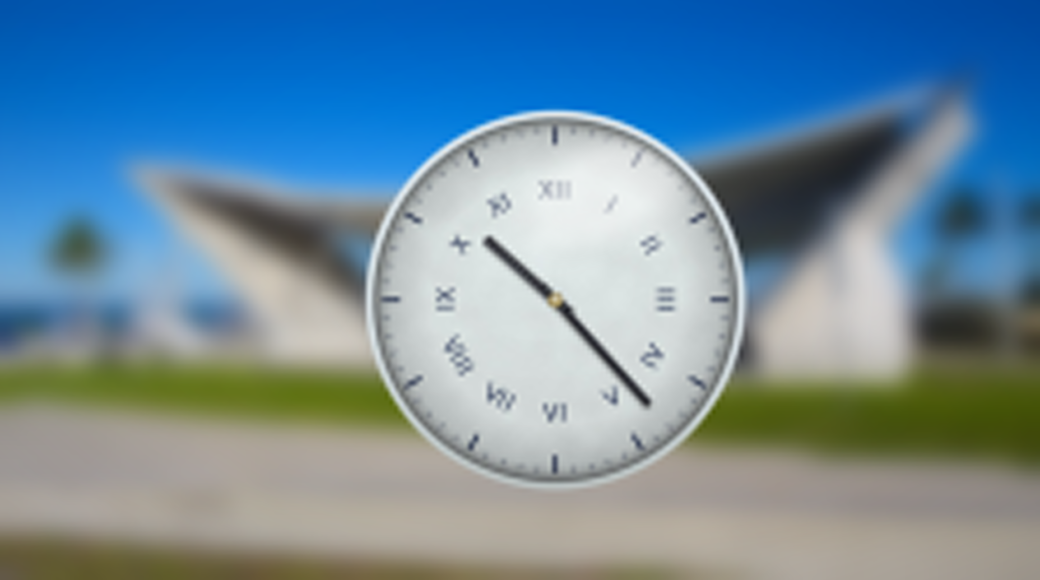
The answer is 10.23
